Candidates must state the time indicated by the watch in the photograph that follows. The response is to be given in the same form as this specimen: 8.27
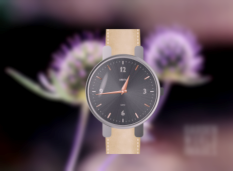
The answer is 12.44
